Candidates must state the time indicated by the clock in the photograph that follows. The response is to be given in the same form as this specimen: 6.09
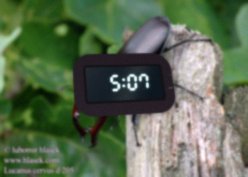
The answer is 5.07
